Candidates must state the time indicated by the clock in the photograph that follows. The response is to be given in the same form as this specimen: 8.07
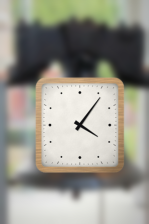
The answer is 4.06
